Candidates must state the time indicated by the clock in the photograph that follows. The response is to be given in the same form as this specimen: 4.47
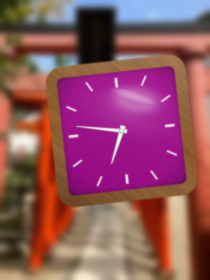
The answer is 6.47
